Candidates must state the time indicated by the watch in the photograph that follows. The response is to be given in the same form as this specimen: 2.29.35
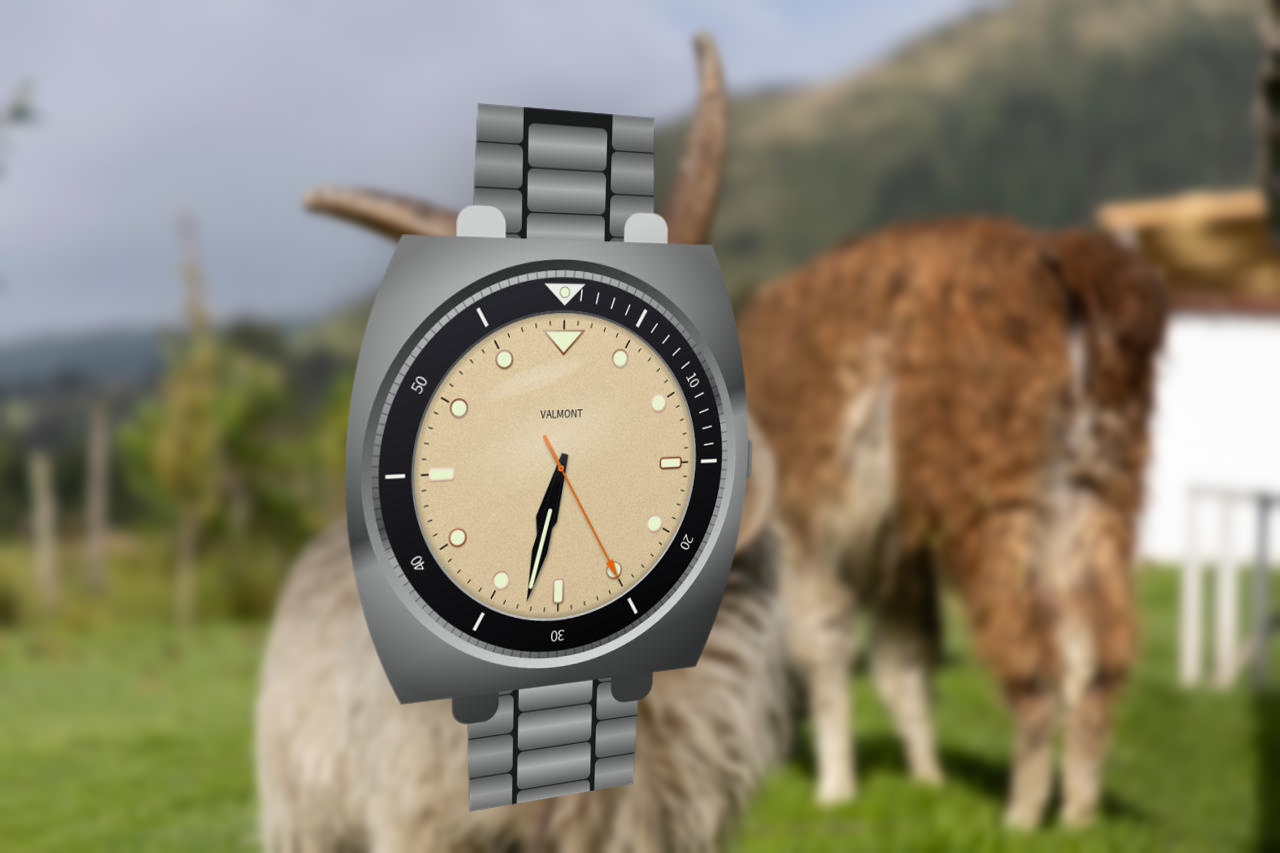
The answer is 6.32.25
